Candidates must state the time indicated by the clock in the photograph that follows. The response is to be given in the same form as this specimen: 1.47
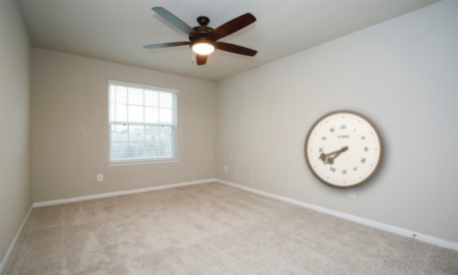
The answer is 7.42
